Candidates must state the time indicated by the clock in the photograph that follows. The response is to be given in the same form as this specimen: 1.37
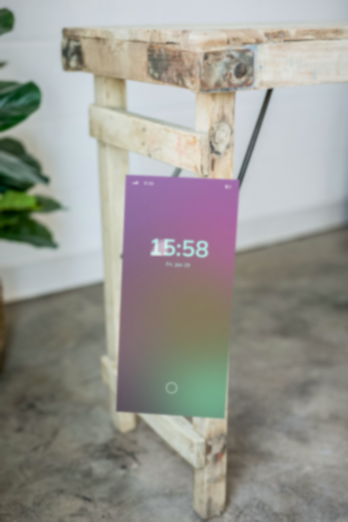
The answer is 15.58
